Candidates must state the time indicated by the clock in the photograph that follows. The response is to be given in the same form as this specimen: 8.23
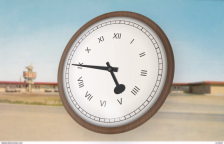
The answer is 4.45
